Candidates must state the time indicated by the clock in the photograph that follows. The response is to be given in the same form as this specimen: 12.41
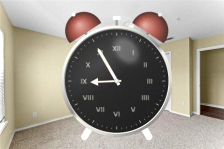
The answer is 8.55
